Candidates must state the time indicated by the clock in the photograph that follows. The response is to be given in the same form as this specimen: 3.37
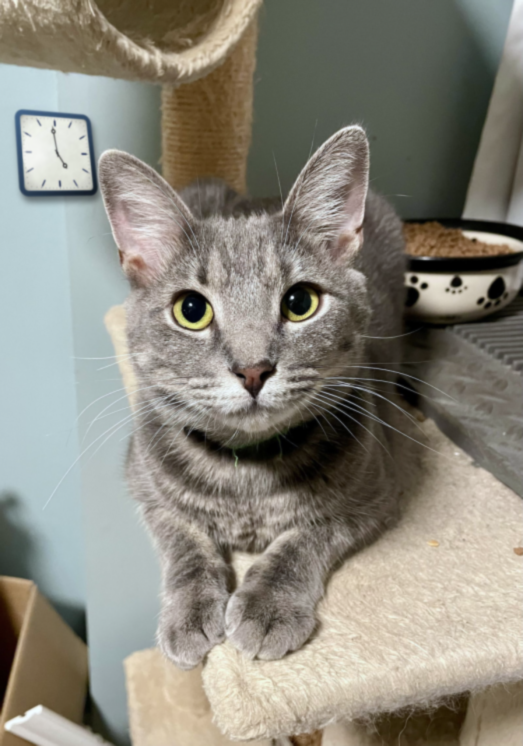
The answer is 4.59
